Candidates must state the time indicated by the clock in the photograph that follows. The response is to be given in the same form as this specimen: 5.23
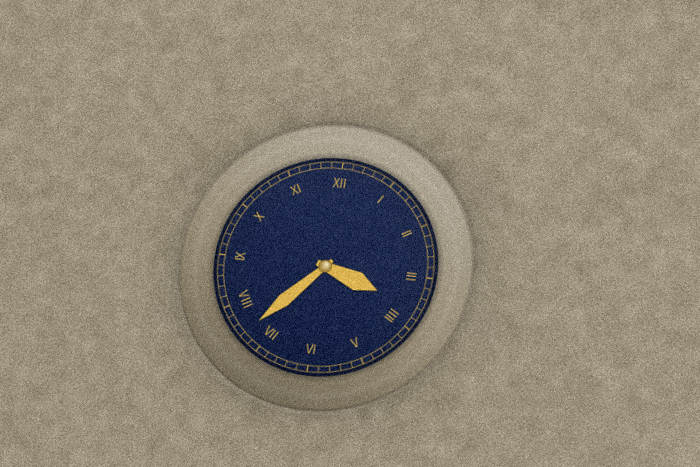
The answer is 3.37
